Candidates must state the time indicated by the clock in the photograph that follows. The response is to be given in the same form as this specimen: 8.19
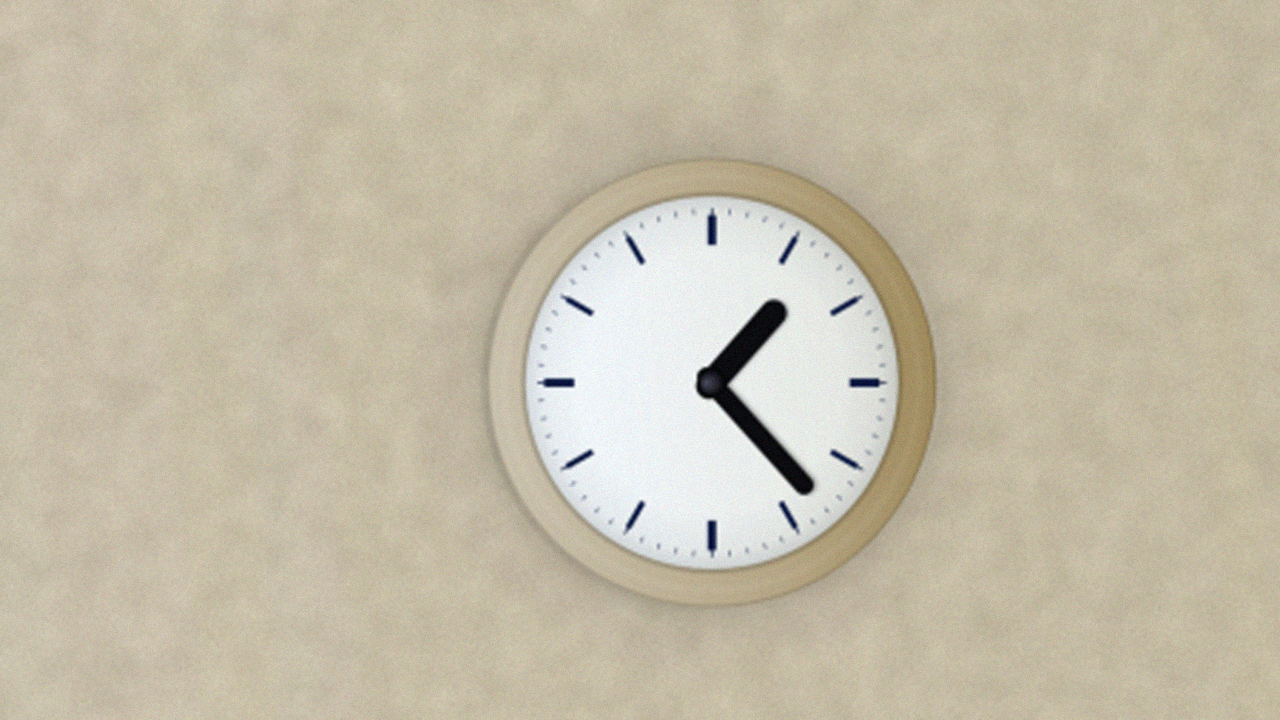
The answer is 1.23
